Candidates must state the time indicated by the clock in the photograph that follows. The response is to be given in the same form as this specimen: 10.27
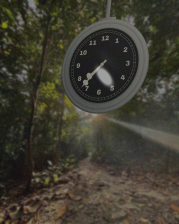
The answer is 7.37
